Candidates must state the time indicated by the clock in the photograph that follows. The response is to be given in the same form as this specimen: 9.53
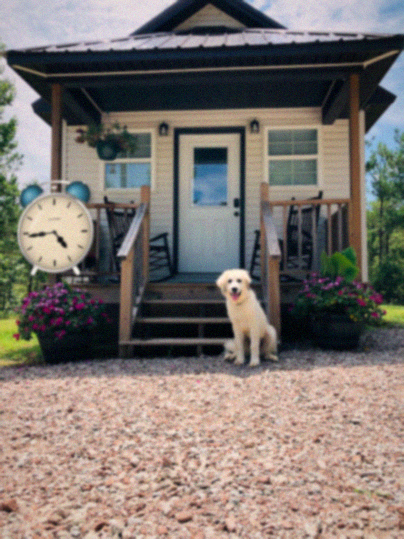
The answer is 4.44
